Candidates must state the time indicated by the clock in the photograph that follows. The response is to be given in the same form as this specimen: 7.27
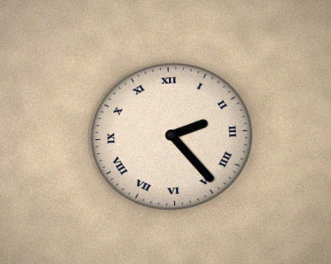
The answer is 2.24
